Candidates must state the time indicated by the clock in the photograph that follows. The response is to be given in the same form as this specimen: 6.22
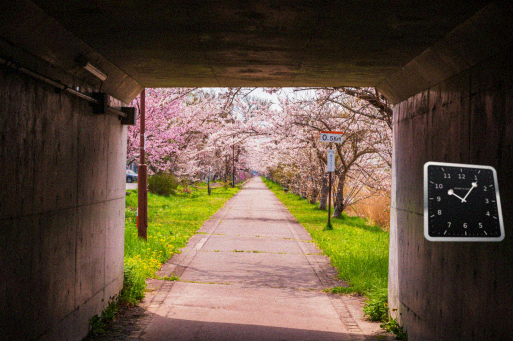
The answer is 10.06
